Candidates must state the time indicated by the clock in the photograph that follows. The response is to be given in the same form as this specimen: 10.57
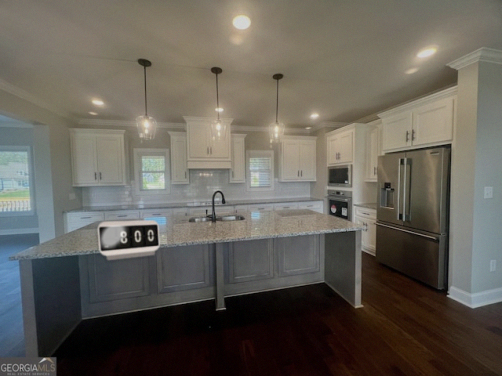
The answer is 8.00
